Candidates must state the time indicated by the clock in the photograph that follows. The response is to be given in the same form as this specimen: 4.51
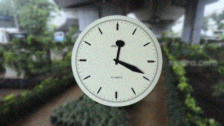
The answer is 12.19
